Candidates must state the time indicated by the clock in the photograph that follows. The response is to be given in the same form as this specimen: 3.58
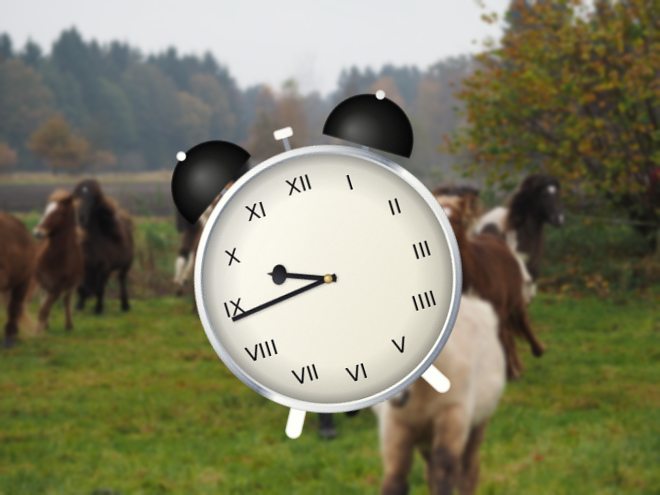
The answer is 9.44
